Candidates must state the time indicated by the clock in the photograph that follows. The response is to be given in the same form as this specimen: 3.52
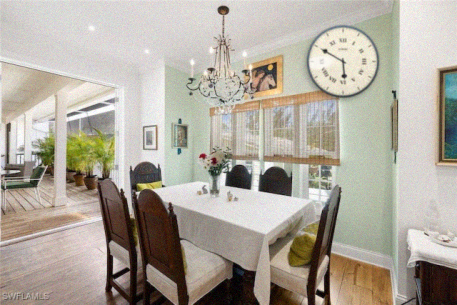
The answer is 5.50
